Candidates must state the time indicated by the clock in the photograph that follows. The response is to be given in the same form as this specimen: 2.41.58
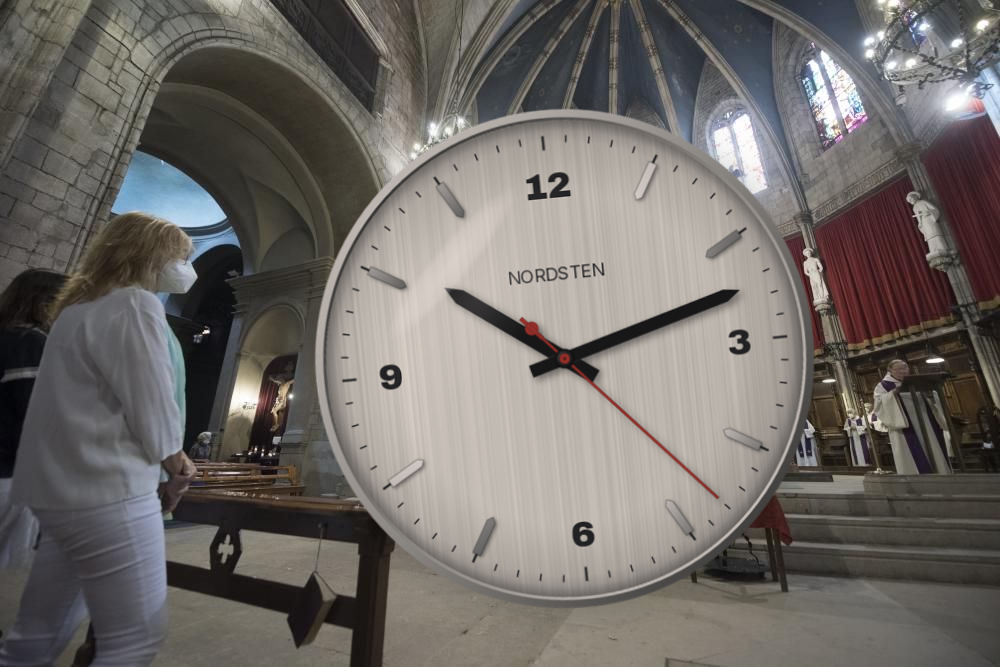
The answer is 10.12.23
